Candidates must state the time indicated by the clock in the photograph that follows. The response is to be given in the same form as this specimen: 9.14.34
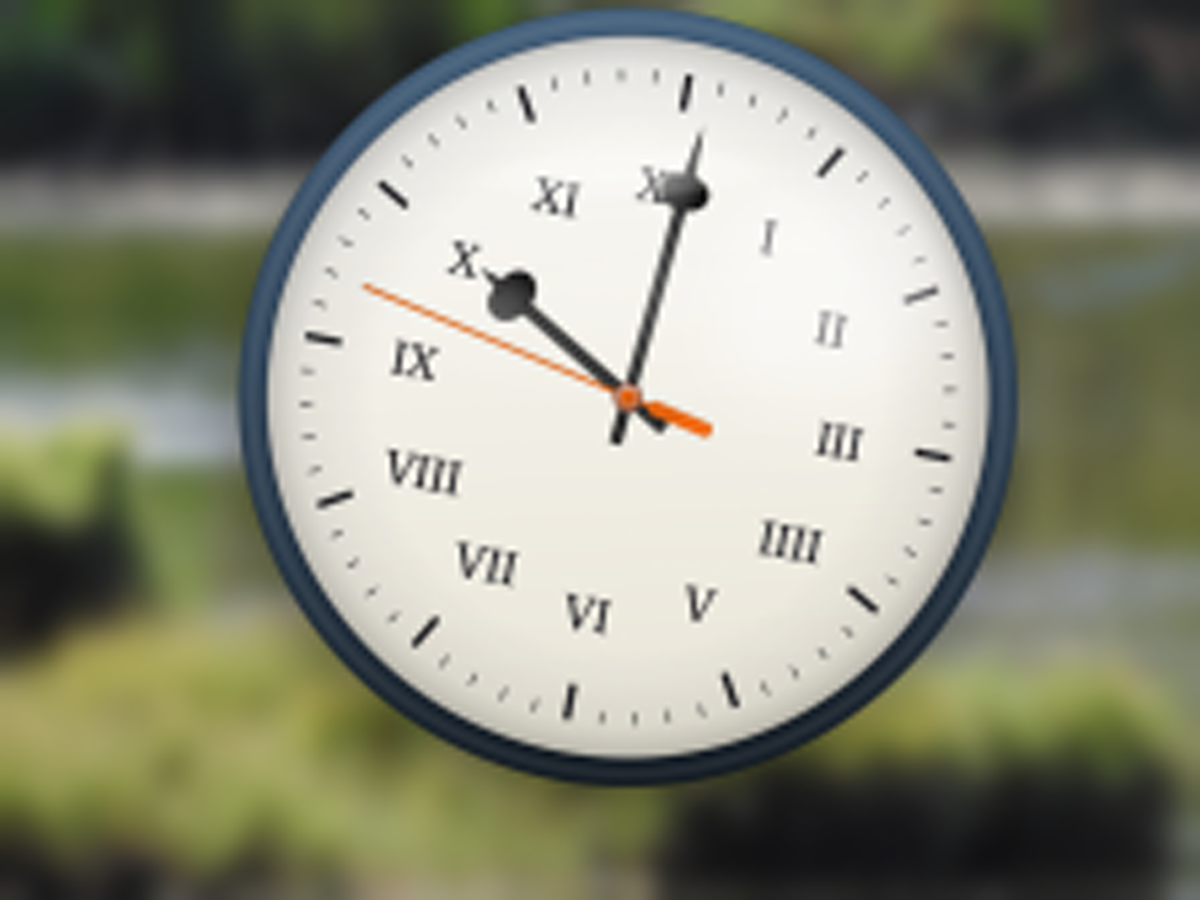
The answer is 10.00.47
